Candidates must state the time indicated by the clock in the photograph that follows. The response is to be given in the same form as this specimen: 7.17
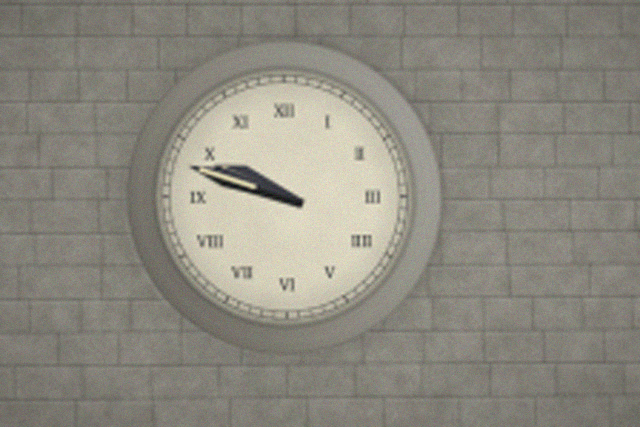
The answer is 9.48
